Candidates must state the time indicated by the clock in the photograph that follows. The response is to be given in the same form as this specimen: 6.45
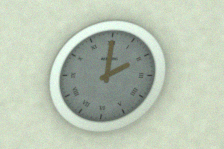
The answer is 2.00
